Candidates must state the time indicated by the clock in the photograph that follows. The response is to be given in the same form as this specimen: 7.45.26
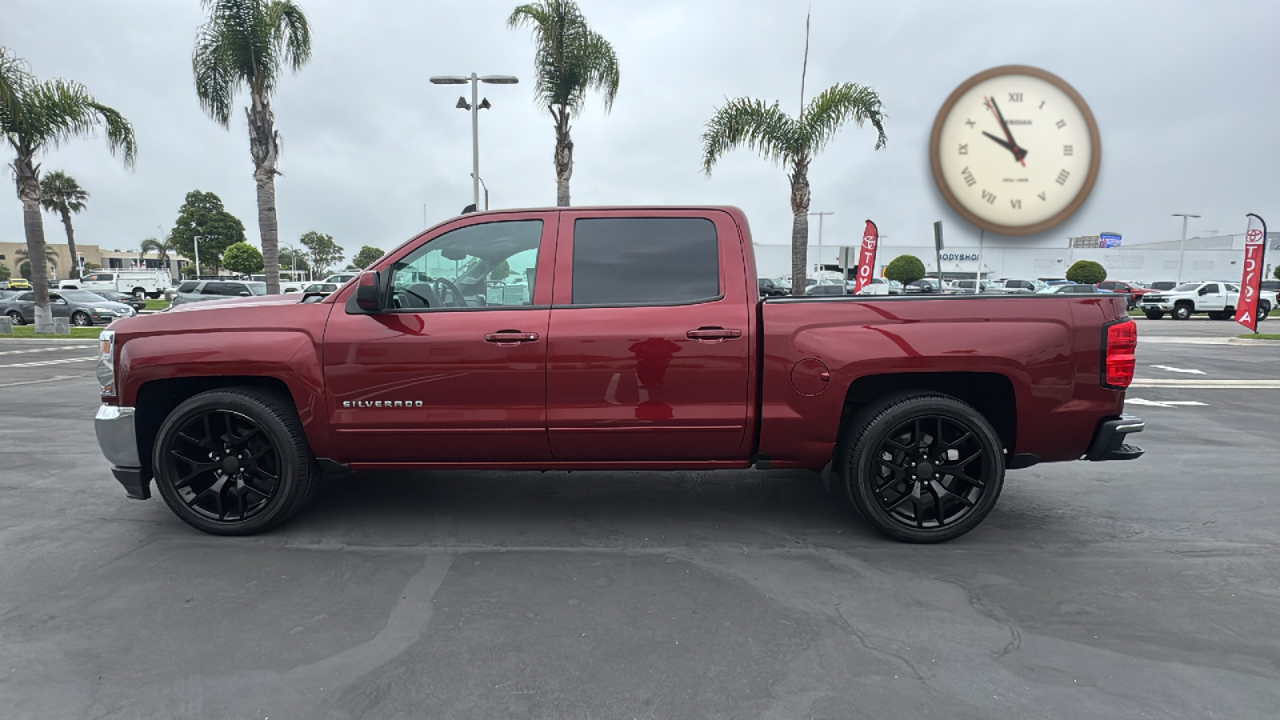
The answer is 9.55.55
